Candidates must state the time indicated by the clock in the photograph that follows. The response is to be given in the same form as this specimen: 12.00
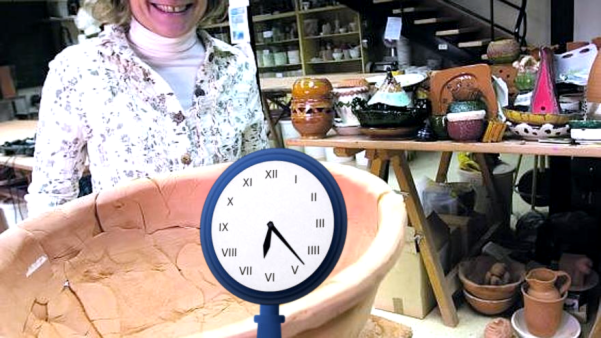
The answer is 6.23
